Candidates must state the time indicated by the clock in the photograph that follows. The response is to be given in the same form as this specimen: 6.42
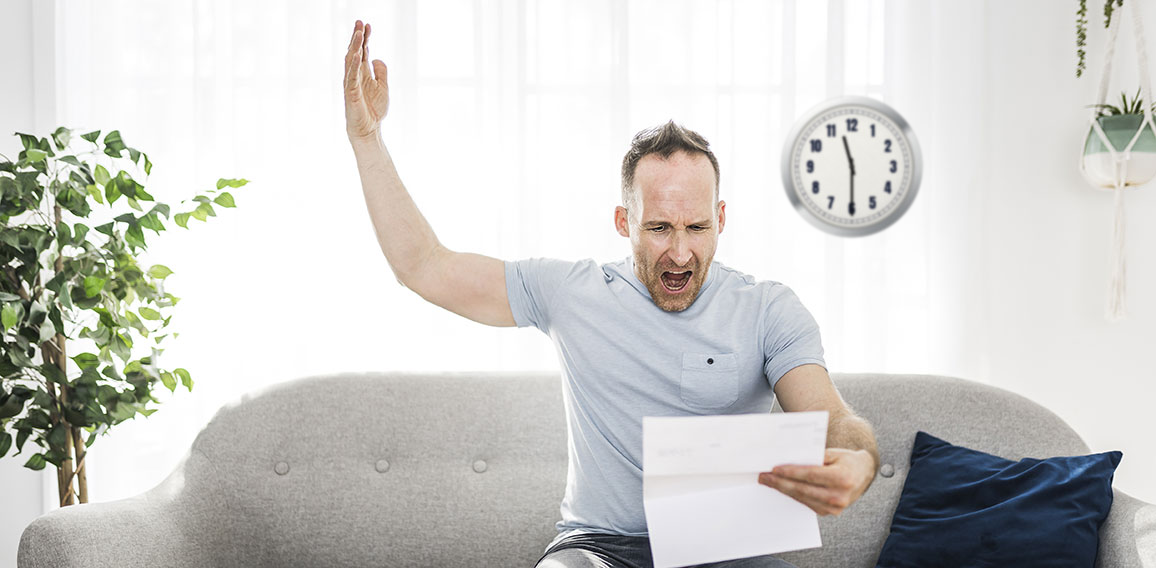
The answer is 11.30
